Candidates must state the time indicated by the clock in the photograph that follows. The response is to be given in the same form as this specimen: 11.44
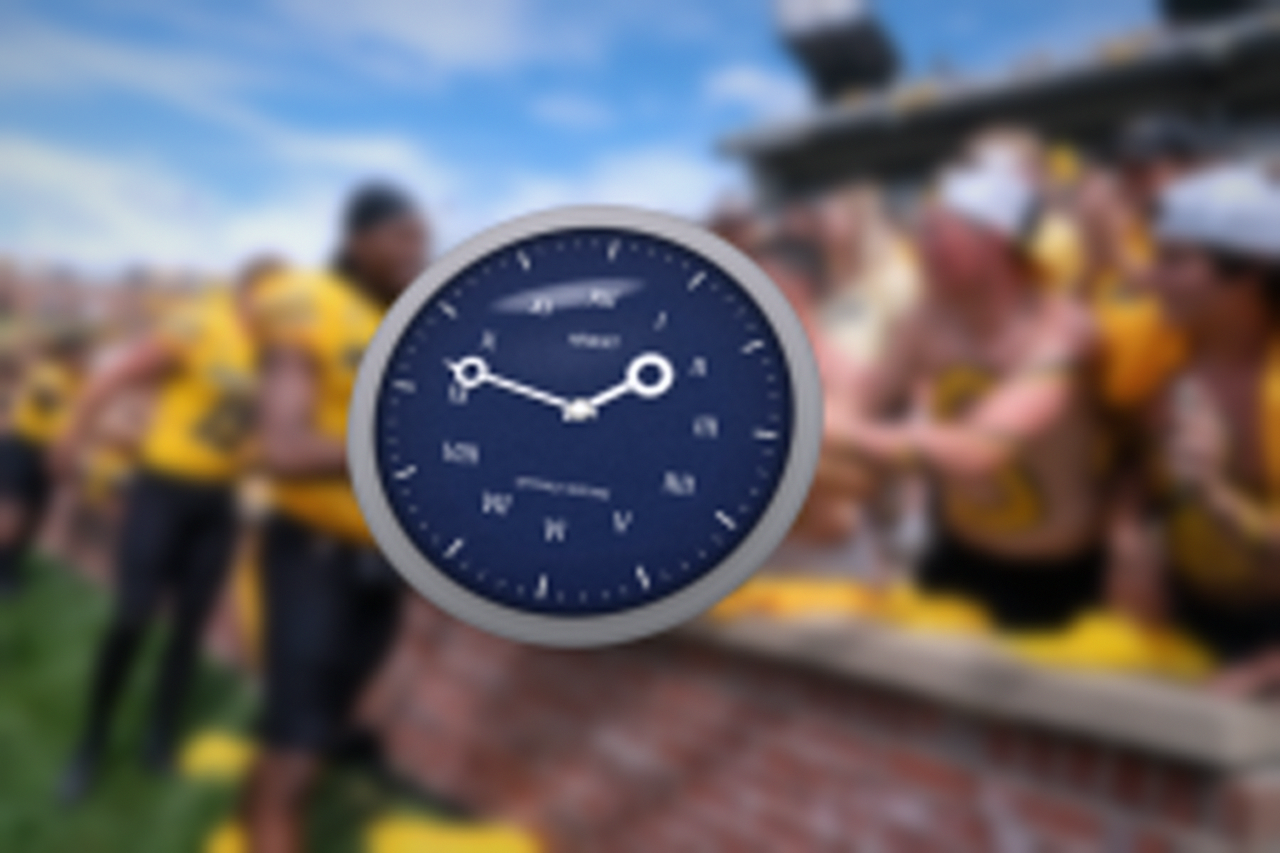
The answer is 1.47
